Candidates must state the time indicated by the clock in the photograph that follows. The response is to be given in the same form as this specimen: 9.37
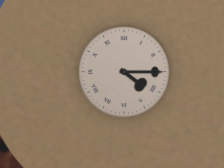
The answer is 4.15
